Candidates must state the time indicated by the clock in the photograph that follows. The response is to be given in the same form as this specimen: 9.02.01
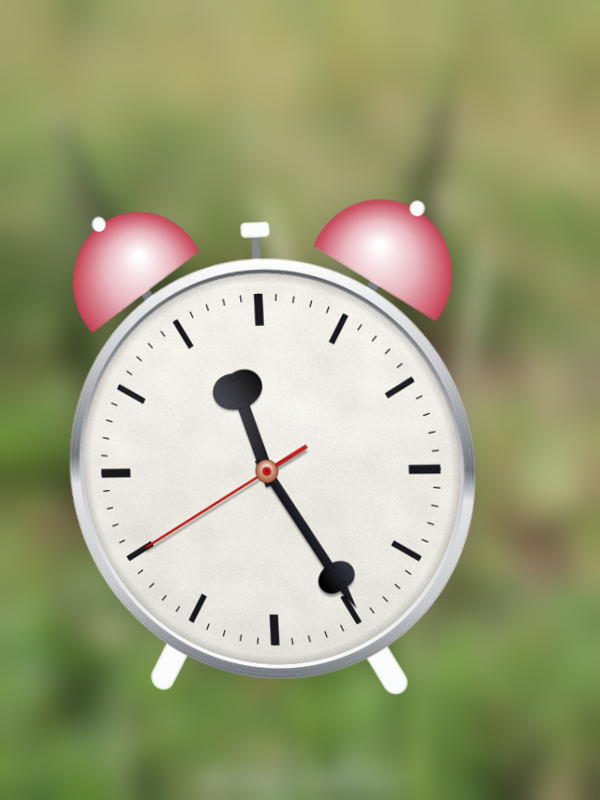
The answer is 11.24.40
